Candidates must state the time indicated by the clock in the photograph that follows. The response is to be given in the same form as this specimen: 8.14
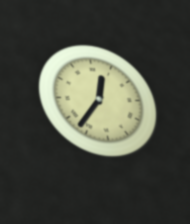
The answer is 12.37
